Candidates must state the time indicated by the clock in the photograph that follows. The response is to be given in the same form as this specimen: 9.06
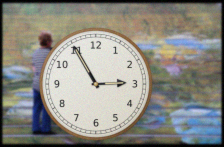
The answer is 2.55
